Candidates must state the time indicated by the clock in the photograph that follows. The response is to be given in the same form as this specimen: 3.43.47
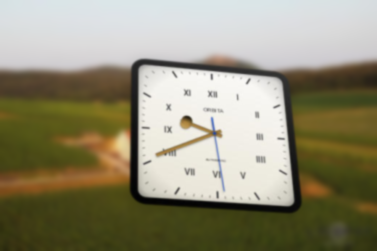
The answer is 9.40.29
